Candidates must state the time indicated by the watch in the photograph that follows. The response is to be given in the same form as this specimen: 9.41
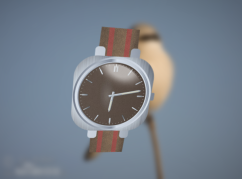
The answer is 6.13
